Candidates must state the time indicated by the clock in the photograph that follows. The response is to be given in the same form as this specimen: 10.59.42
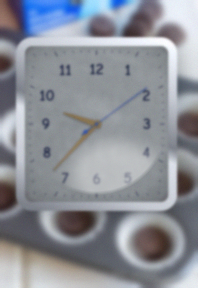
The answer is 9.37.09
